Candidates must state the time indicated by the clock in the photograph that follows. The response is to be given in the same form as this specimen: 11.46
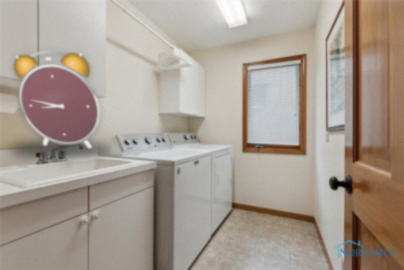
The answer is 8.47
